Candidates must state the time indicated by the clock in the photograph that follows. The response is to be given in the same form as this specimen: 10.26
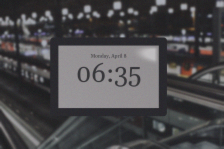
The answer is 6.35
